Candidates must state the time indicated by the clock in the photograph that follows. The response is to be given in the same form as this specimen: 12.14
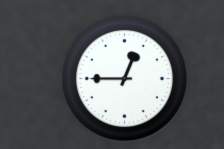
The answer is 12.45
